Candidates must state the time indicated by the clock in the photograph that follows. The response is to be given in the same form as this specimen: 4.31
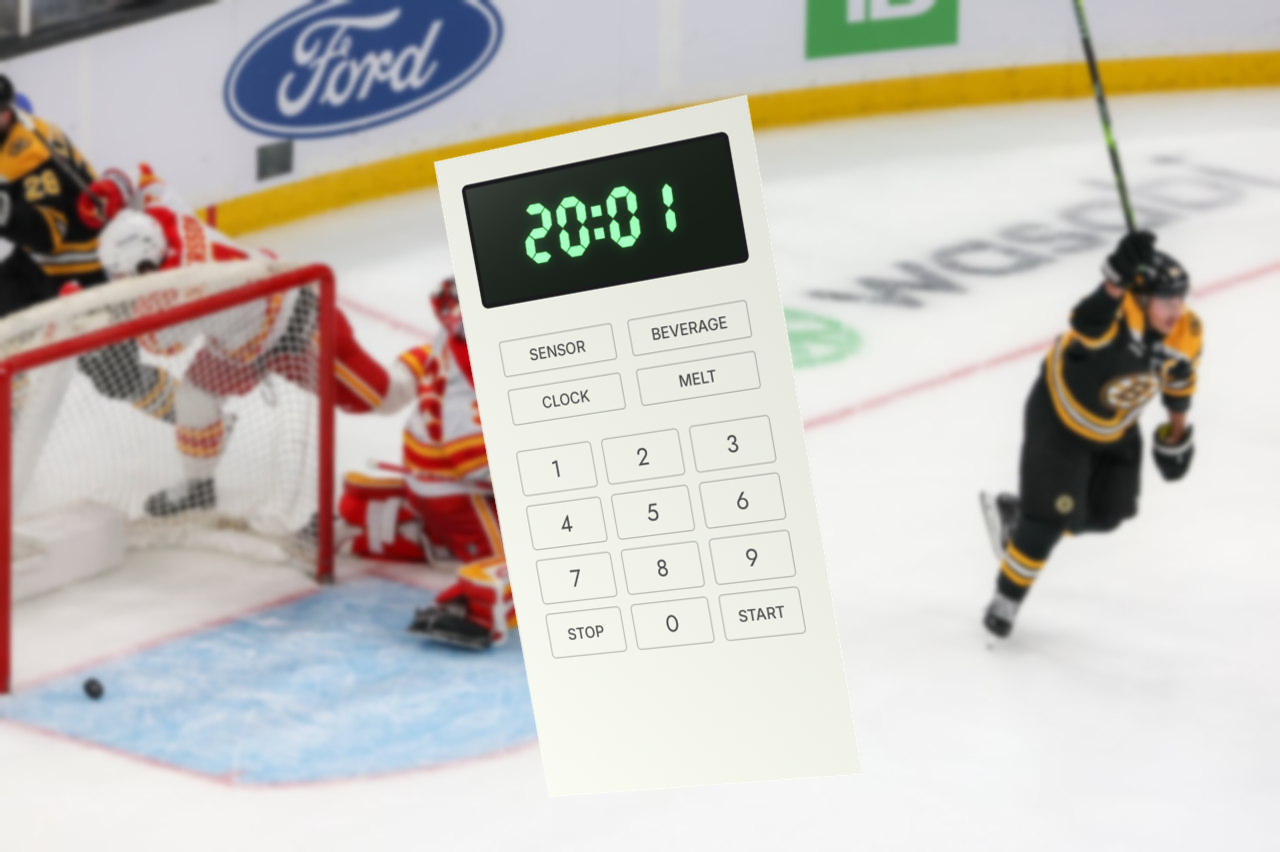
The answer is 20.01
